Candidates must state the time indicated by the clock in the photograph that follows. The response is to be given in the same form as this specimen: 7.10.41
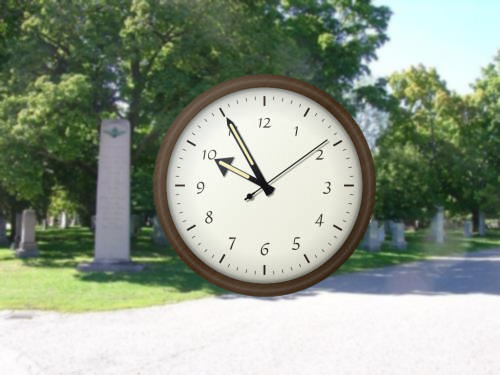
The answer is 9.55.09
